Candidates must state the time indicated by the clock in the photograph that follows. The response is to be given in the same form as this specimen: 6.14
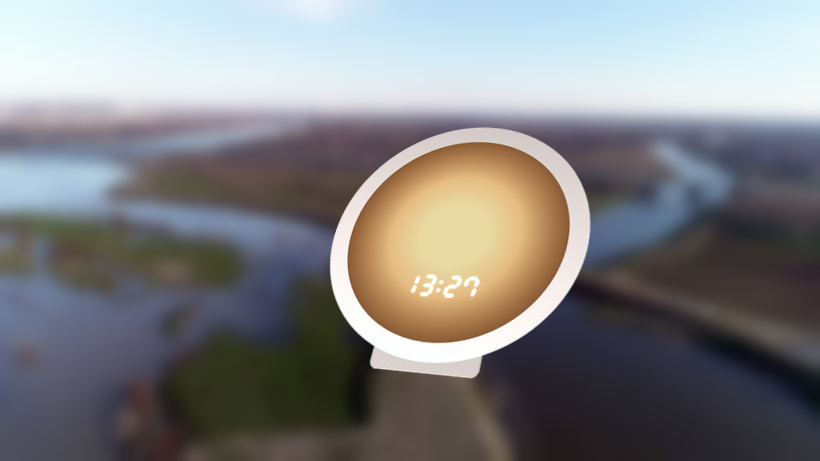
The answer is 13.27
